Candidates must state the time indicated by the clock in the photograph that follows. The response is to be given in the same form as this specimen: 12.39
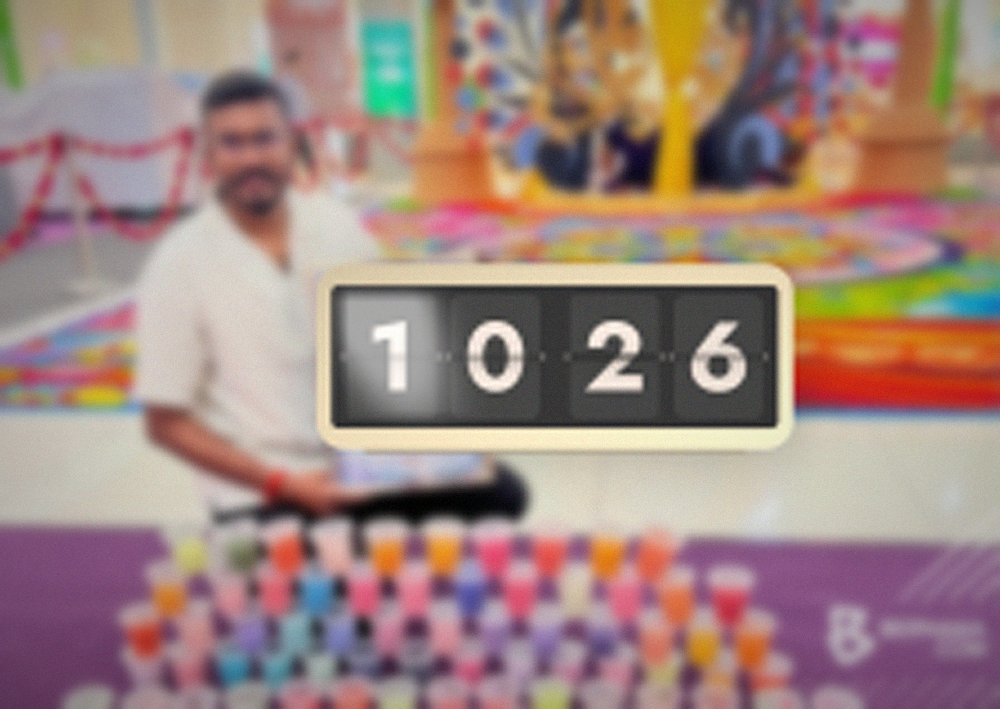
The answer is 10.26
